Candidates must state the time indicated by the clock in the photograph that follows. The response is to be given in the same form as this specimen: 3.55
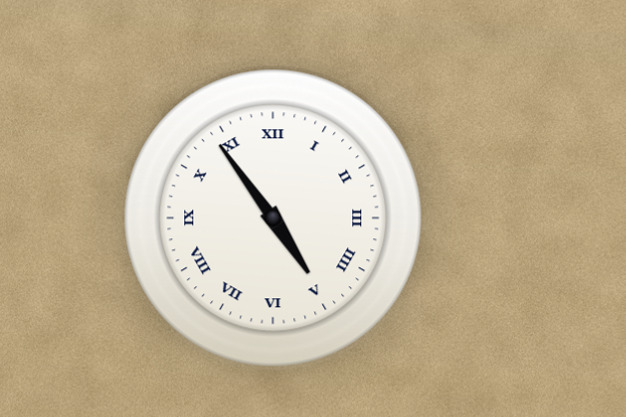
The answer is 4.54
